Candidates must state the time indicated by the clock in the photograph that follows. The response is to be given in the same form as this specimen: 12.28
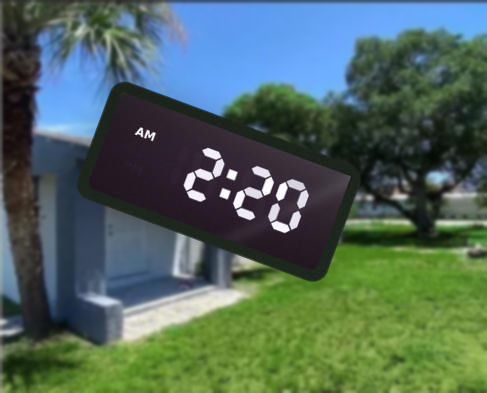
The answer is 2.20
